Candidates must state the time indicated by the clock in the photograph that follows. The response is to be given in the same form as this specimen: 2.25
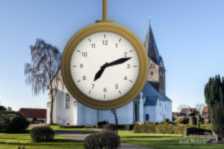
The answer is 7.12
